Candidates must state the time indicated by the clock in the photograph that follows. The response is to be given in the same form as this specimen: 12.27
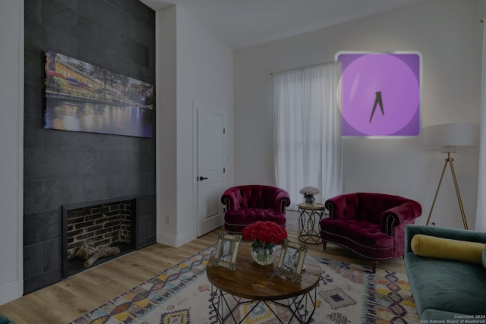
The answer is 5.33
